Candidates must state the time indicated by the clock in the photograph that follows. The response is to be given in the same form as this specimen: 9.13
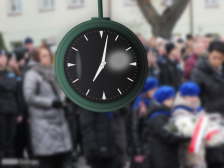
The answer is 7.02
